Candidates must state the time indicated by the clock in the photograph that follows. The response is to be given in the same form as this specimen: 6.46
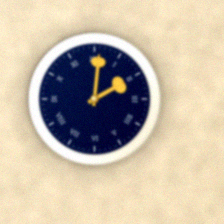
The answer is 2.01
